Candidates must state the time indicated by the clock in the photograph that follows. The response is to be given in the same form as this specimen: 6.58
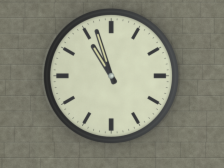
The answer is 10.57
